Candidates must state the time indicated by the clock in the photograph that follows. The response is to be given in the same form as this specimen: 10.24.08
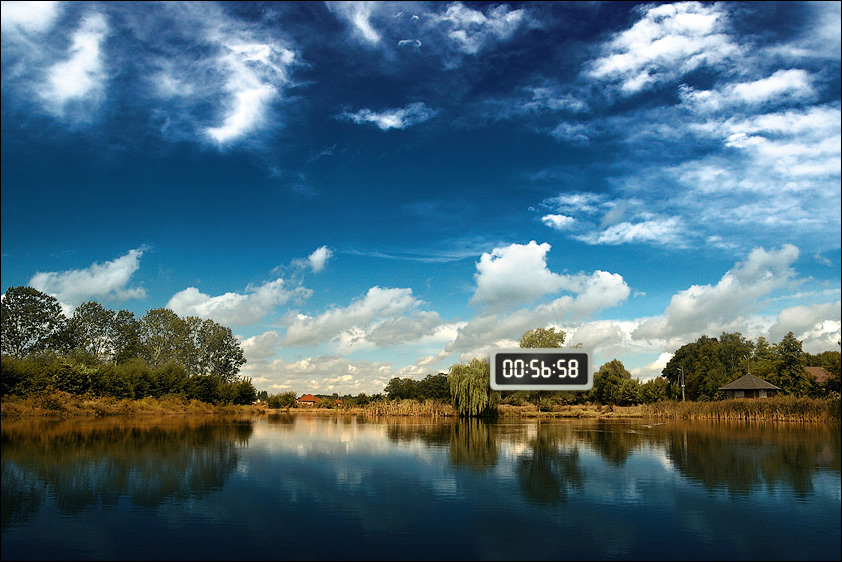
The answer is 0.56.58
